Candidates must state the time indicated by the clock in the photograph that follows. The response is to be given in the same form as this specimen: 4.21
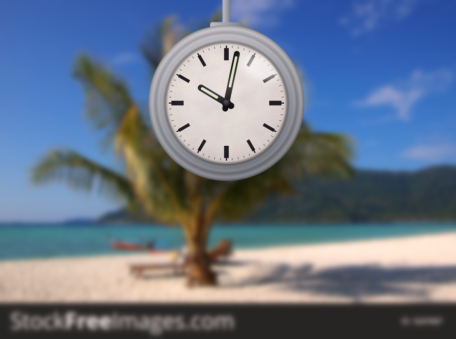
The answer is 10.02
